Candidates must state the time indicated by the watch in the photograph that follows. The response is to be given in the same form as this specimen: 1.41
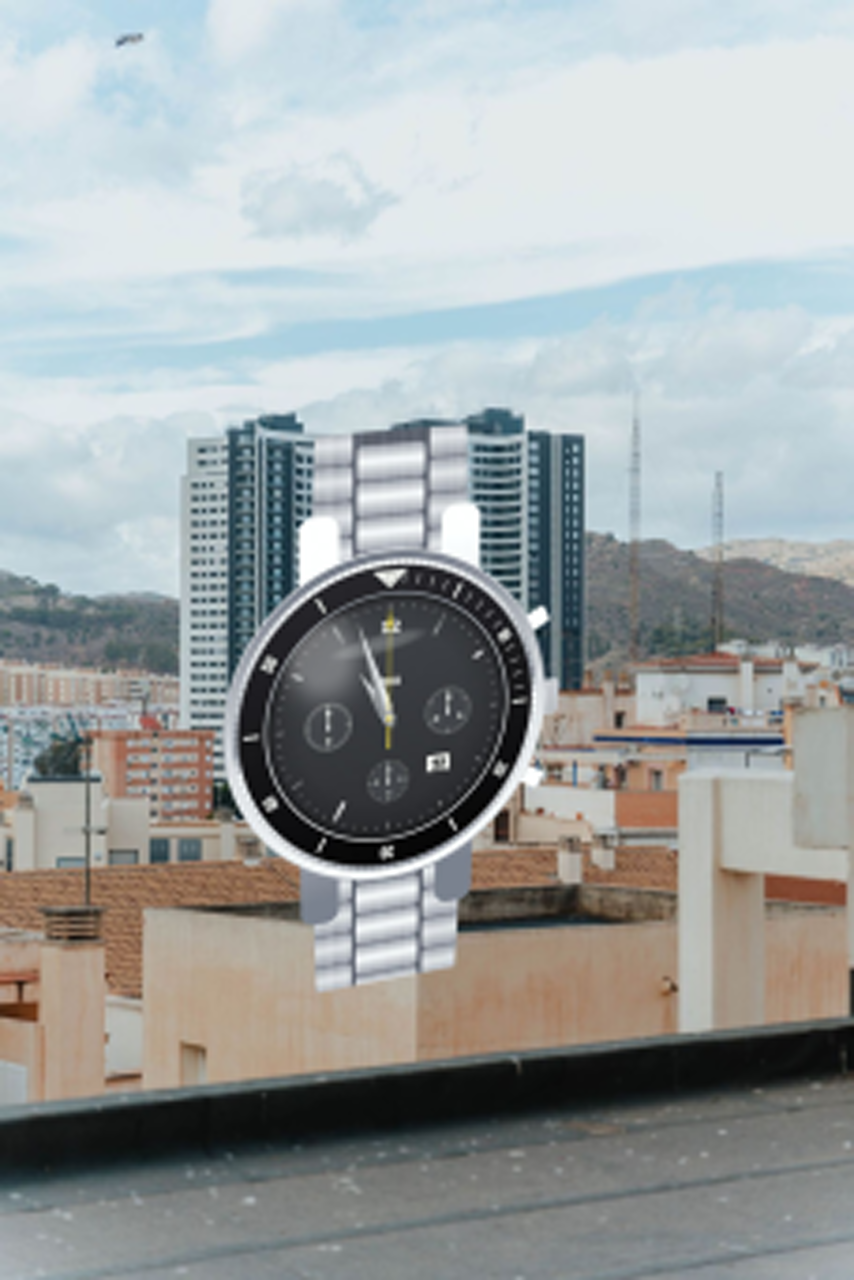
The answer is 10.57
